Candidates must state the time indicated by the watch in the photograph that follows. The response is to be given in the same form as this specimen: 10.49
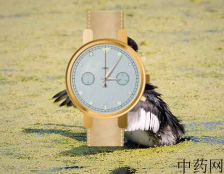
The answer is 3.06
